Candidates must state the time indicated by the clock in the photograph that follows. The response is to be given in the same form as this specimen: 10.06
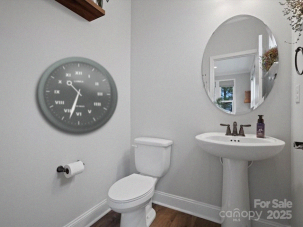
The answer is 10.33
